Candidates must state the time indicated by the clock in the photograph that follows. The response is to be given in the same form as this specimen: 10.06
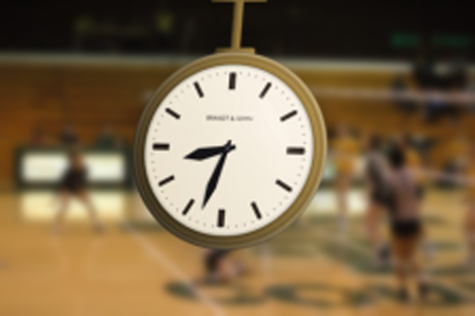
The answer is 8.33
